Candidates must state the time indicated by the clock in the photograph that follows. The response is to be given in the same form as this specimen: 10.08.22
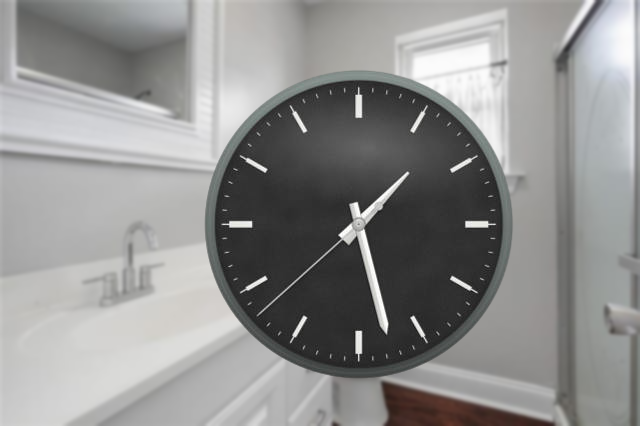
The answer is 1.27.38
